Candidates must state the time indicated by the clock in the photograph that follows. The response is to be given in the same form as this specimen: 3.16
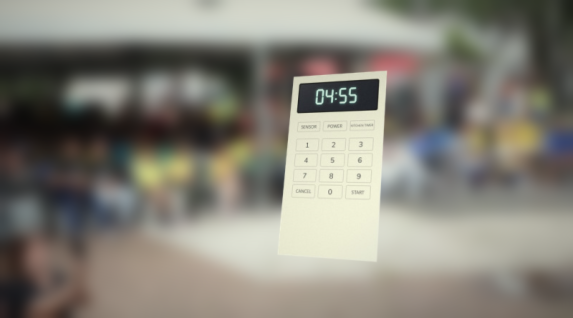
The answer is 4.55
